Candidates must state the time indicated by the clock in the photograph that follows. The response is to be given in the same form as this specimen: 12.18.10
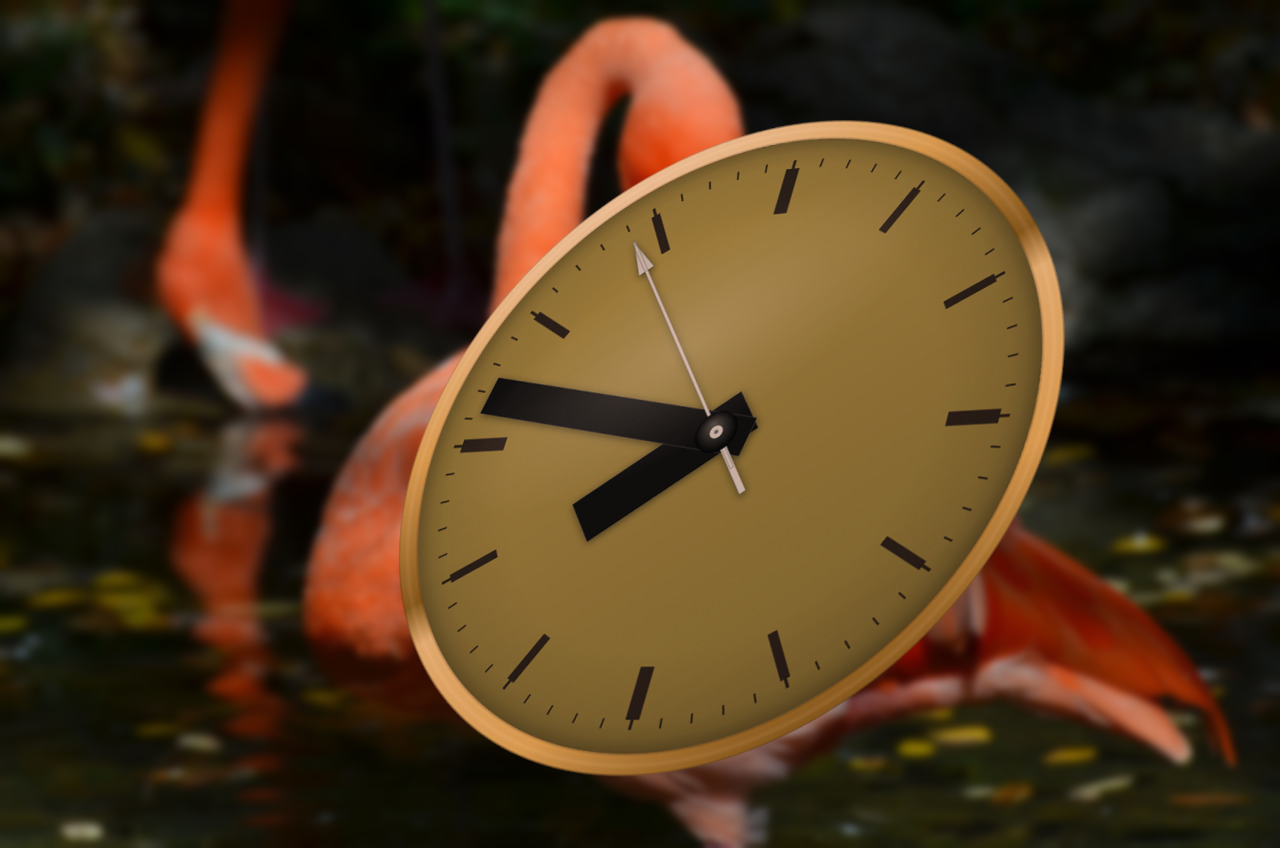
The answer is 7.46.54
